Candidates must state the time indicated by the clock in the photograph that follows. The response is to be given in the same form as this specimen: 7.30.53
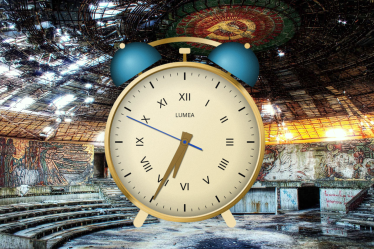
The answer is 6.34.49
